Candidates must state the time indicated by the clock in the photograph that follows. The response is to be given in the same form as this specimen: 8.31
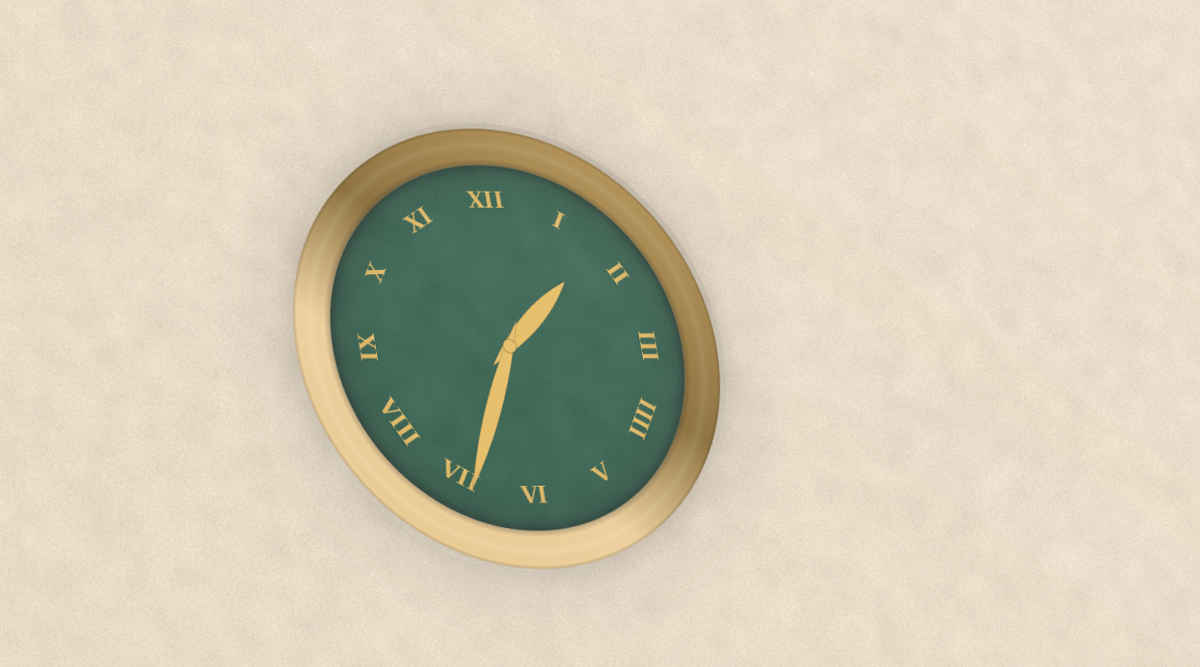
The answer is 1.34
